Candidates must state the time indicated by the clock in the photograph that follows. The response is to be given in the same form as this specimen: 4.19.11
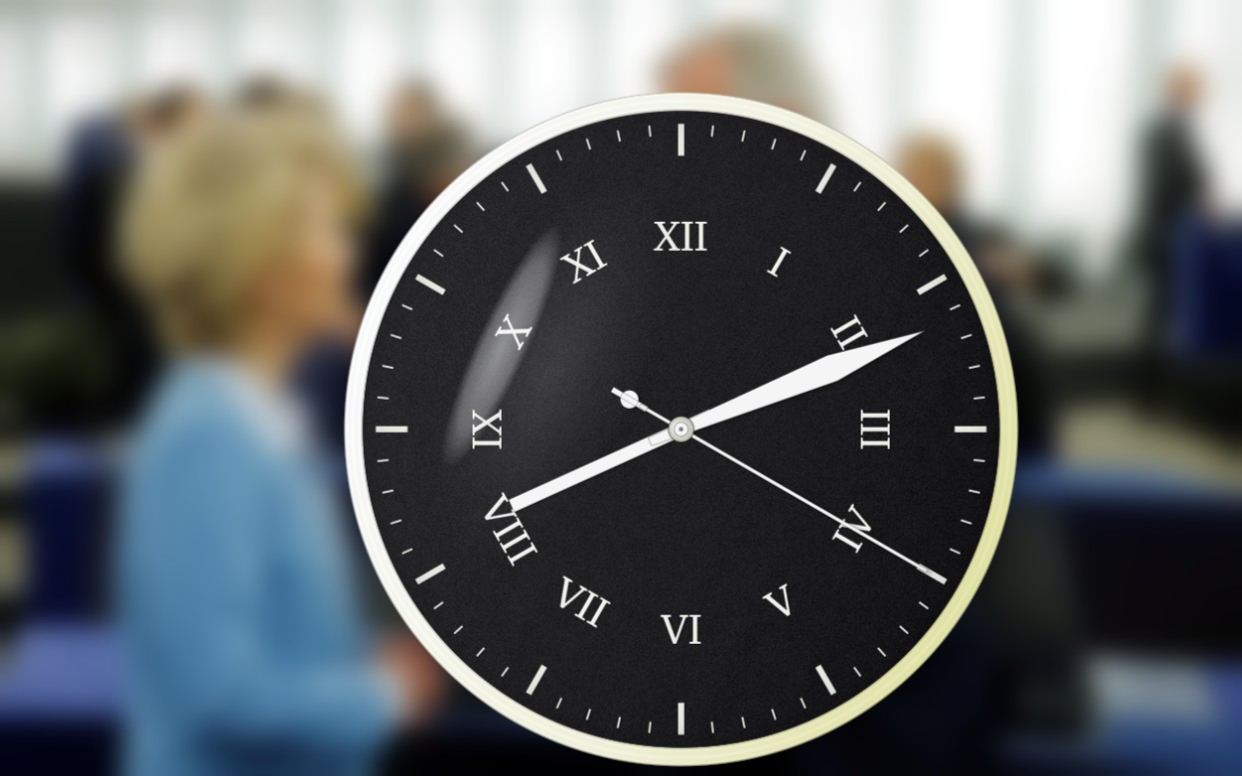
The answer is 8.11.20
